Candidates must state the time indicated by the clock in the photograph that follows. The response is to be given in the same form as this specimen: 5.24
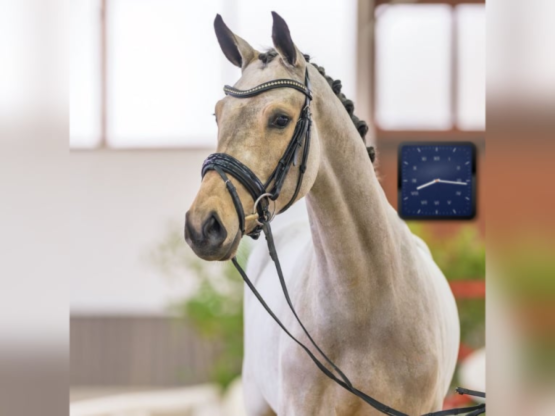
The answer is 8.16
